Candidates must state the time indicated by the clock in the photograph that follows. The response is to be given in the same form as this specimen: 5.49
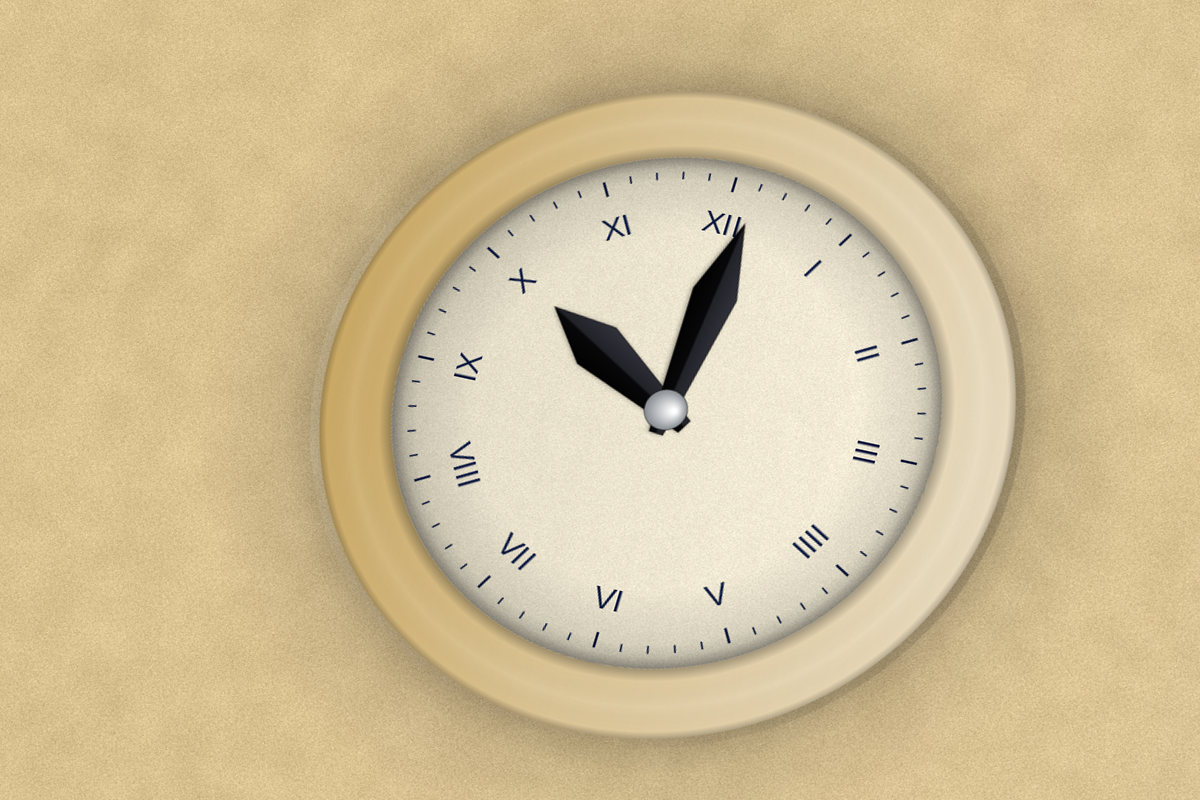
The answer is 10.01
